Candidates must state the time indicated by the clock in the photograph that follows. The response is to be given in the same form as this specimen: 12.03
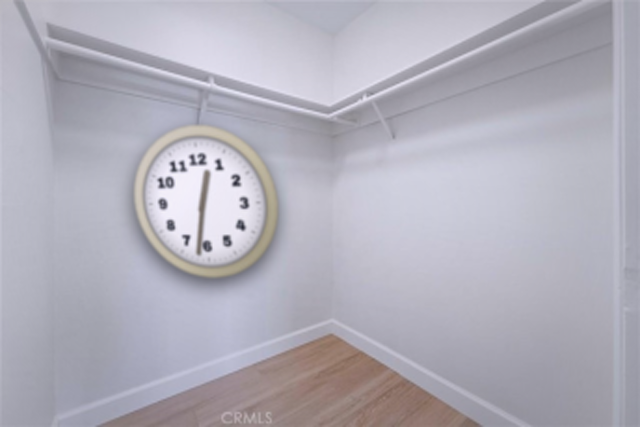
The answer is 12.32
